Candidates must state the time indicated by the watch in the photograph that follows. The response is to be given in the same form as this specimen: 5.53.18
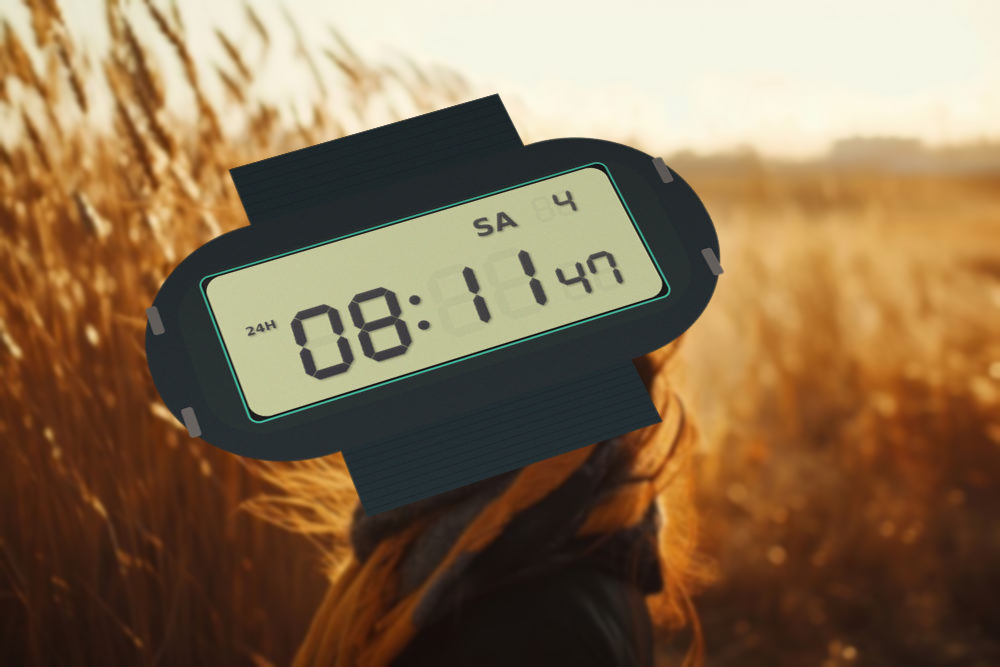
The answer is 8.11.47
